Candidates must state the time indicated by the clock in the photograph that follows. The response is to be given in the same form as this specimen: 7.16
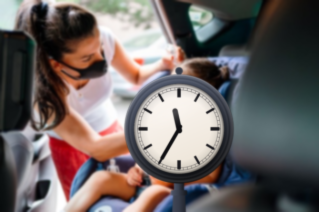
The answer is 11.35
